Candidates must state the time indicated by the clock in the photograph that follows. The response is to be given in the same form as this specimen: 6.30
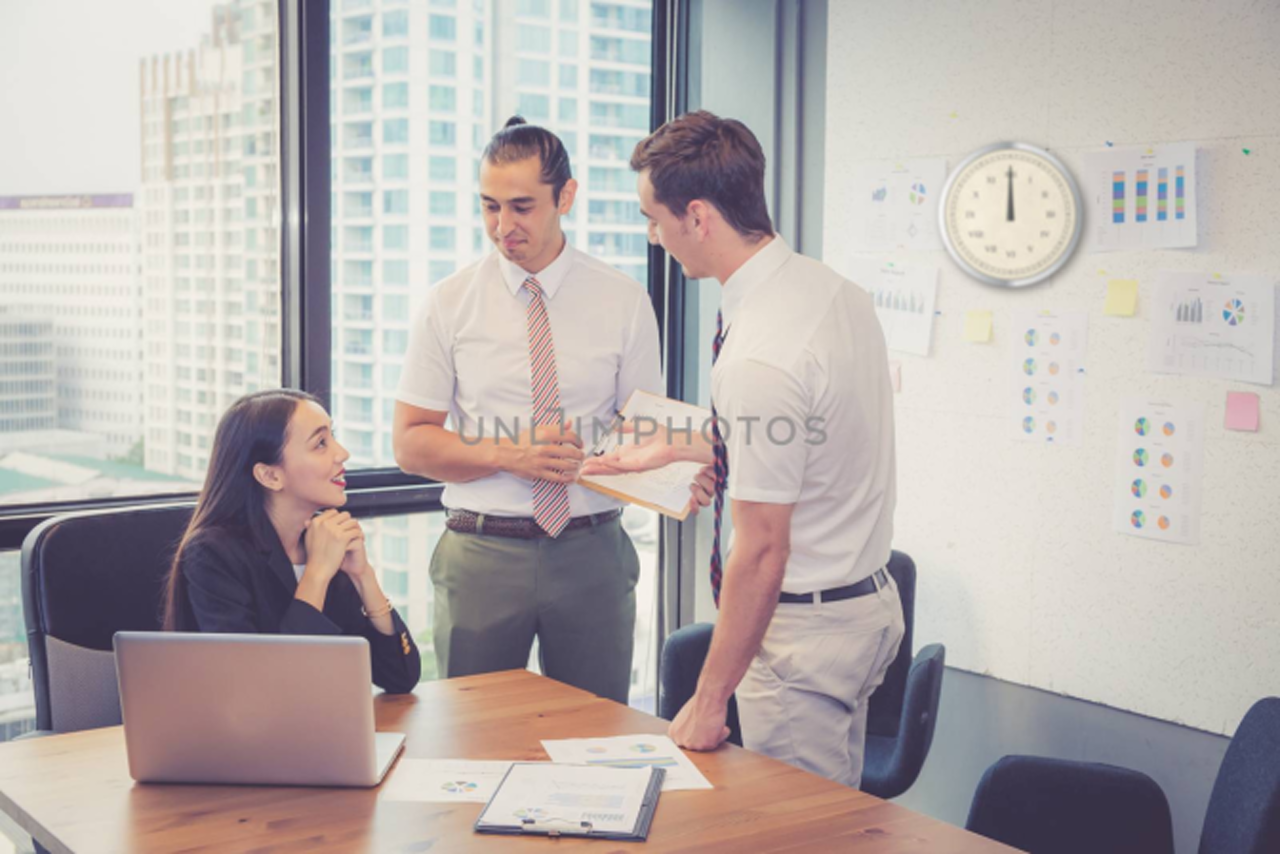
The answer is 12.00
